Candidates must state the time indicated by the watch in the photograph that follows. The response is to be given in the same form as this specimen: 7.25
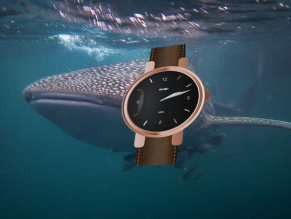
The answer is 2.12
